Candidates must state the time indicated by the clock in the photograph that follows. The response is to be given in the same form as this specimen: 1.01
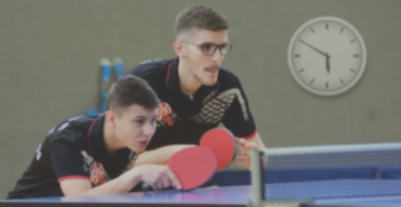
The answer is 5.50
